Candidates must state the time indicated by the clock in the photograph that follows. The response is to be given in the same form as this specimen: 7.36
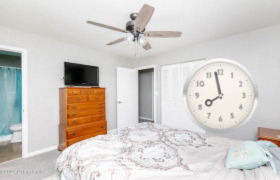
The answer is 7.58
